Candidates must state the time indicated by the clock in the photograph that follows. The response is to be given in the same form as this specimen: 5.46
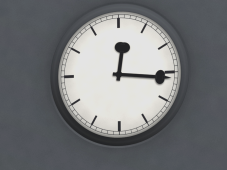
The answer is 12.16
